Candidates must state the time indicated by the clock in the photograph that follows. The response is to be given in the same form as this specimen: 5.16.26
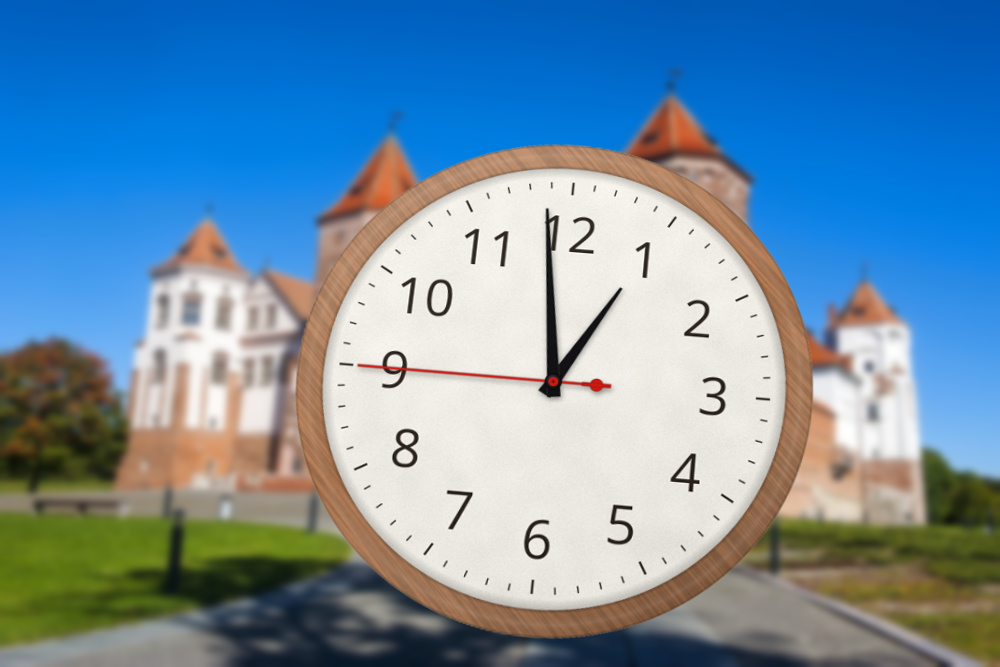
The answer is 12.58.45
